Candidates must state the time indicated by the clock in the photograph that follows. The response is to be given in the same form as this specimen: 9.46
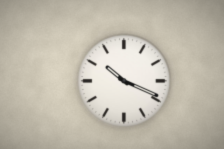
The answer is 10.19
